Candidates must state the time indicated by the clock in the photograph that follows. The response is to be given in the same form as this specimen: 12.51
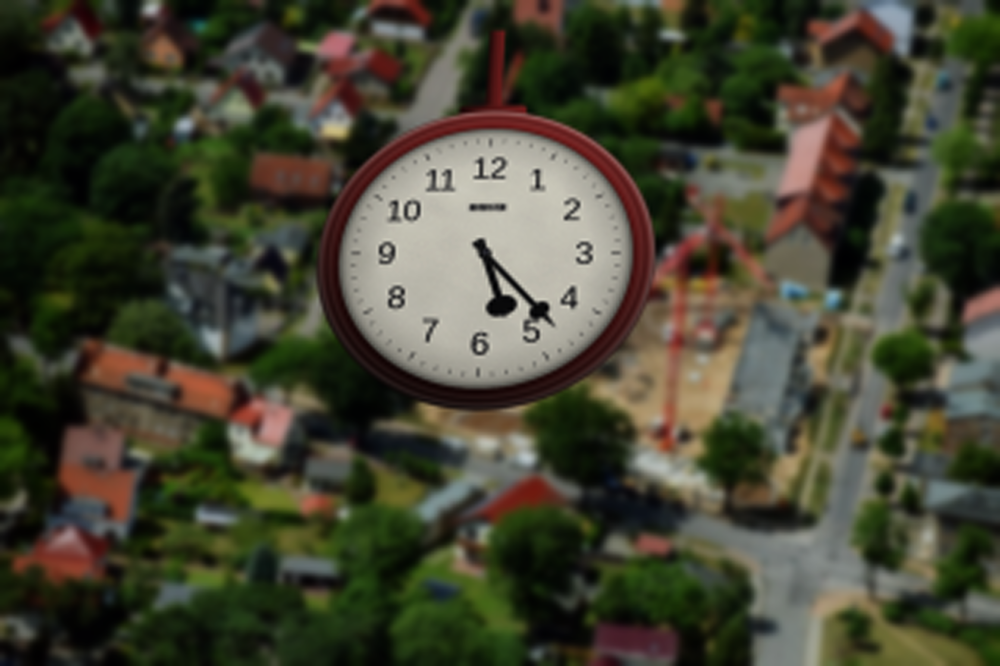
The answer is 5.23
